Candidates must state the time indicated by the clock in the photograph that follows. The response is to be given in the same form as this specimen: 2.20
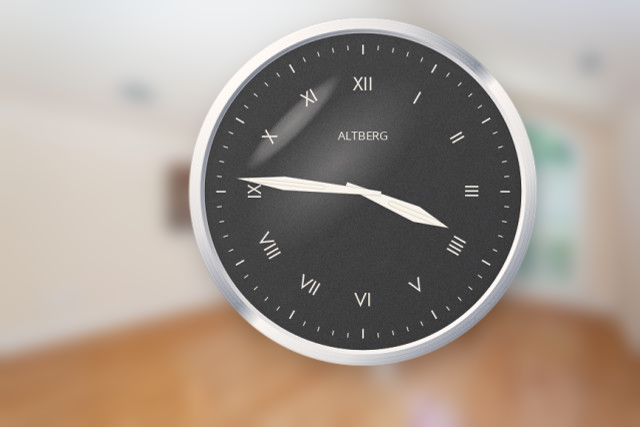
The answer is 3.46
